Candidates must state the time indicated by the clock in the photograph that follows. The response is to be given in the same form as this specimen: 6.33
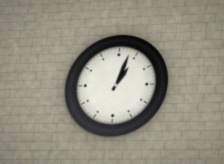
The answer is 1.03
